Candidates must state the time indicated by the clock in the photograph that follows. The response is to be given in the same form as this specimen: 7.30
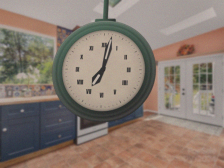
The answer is 7.02
